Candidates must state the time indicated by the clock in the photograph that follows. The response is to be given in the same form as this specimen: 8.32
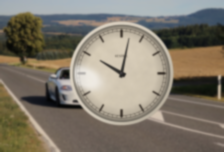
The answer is 10.02
